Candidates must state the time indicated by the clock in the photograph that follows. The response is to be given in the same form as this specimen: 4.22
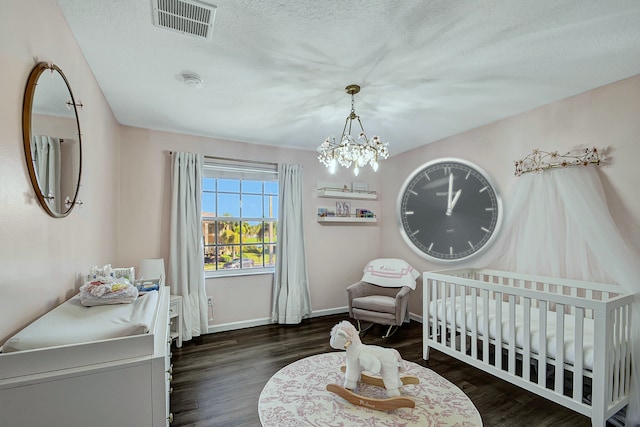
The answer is 1.01
